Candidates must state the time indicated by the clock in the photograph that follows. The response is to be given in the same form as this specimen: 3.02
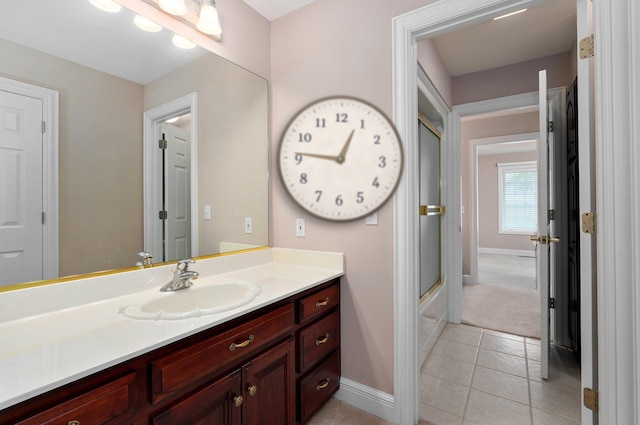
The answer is 12.46
